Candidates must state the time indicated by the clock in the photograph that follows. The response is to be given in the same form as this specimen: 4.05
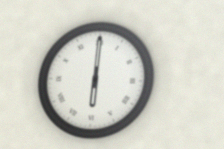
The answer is 6.00
